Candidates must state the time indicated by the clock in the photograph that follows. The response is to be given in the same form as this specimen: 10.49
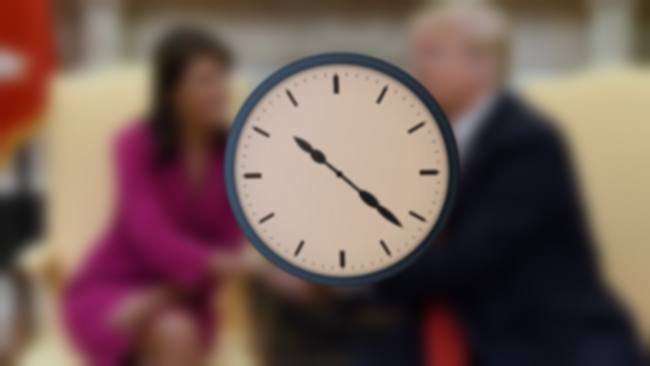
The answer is 10.22
